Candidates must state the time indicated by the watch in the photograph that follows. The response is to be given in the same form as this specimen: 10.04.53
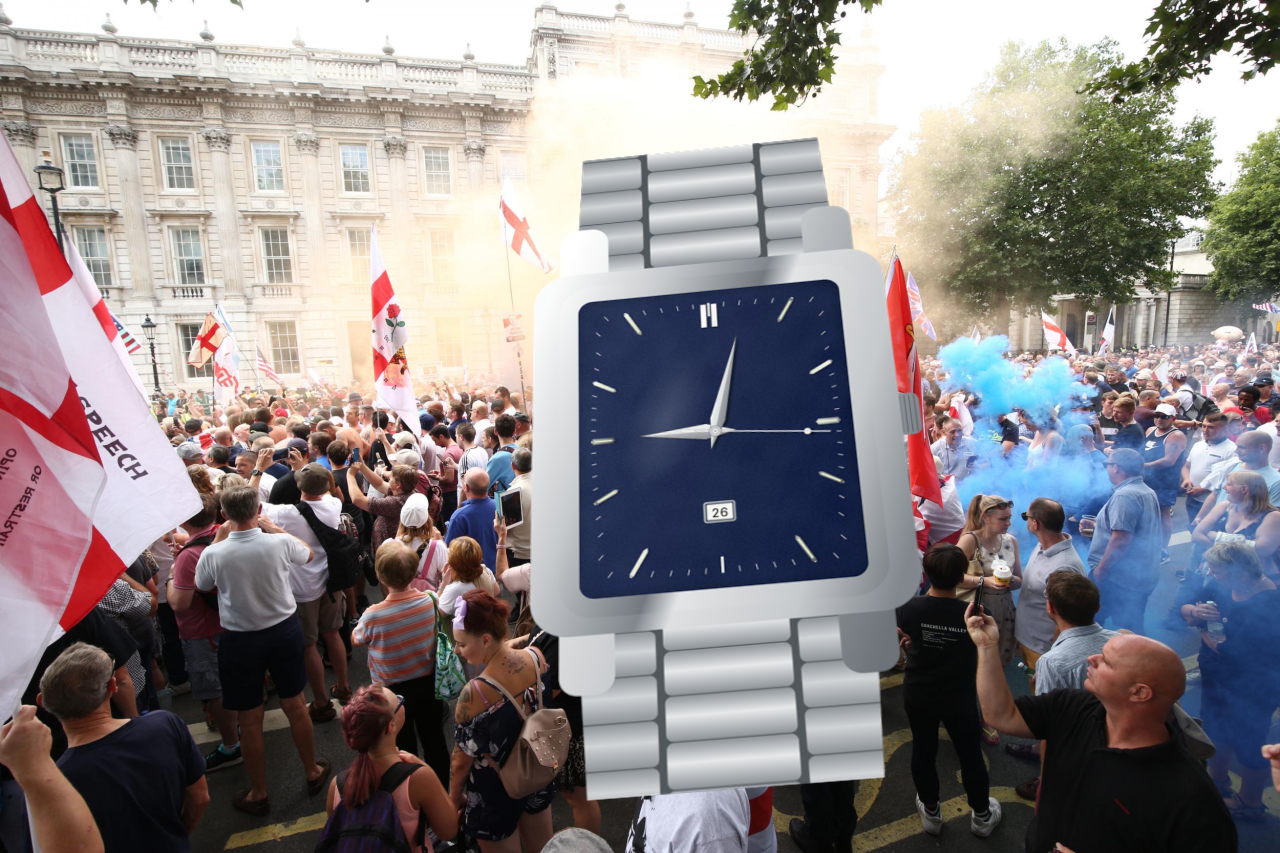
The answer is 9.02.16
